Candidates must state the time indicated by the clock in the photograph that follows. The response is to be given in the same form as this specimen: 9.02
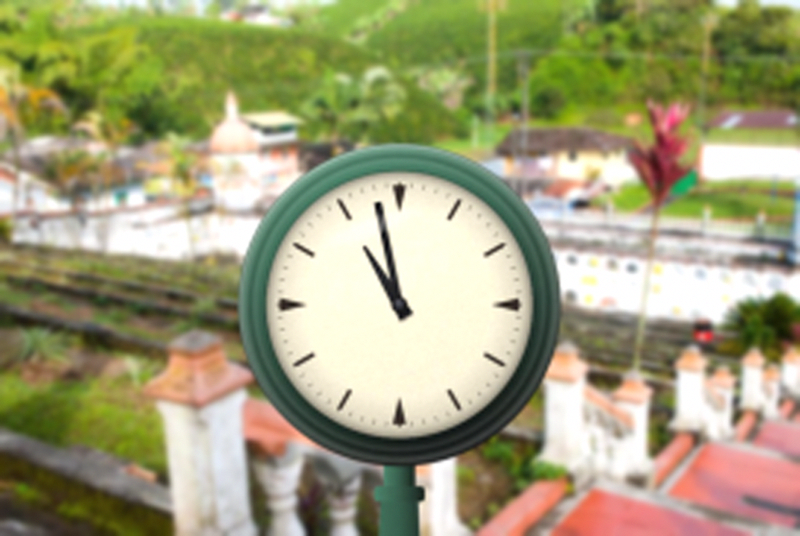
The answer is 10.58
